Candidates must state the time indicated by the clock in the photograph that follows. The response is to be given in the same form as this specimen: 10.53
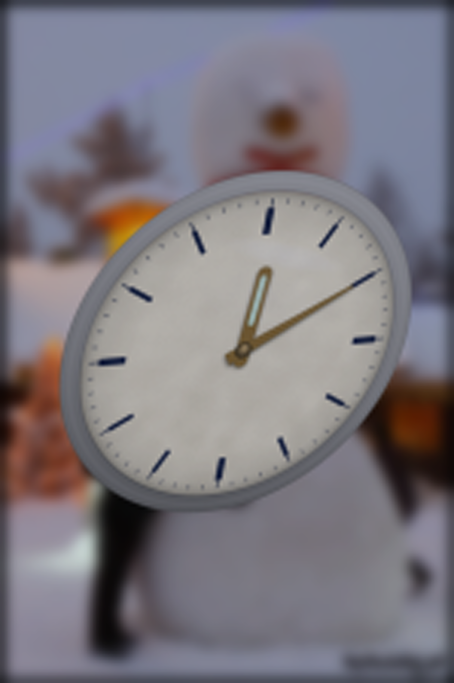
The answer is 12.10
